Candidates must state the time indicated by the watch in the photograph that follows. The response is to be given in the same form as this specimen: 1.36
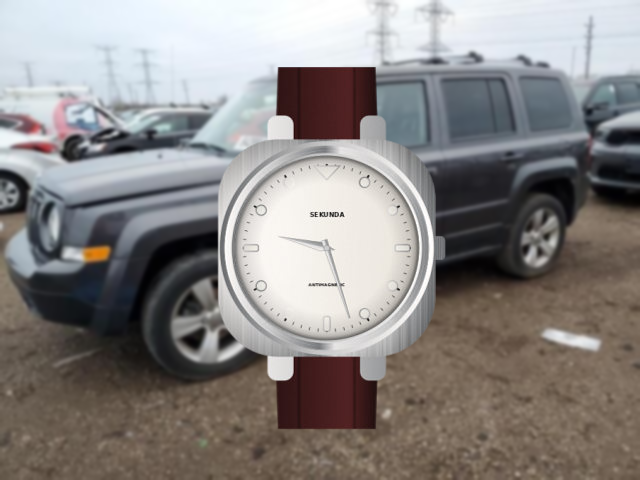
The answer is 9.27
